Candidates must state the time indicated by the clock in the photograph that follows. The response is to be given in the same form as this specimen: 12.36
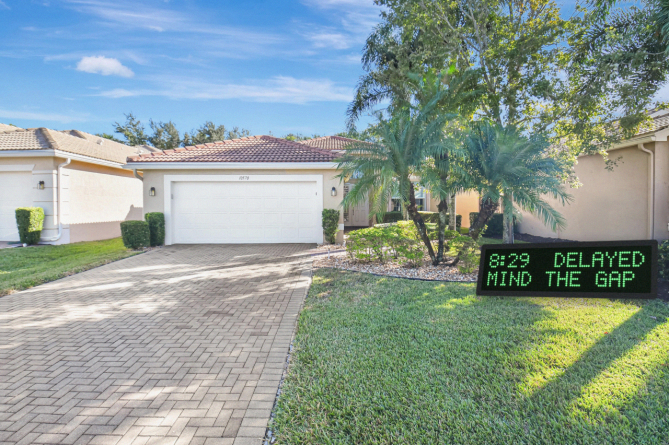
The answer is 8.29
